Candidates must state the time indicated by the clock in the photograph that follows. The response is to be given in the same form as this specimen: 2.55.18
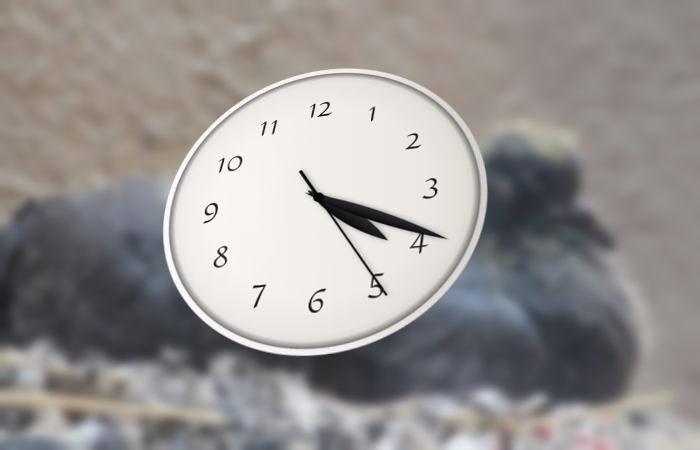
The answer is 4.19.25
